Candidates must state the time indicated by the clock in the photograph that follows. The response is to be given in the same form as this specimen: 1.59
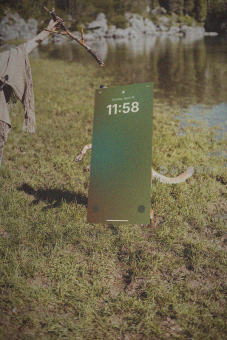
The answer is 11.58
